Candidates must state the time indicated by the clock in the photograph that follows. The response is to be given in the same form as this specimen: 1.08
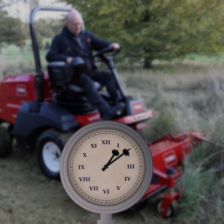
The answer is 1.09
